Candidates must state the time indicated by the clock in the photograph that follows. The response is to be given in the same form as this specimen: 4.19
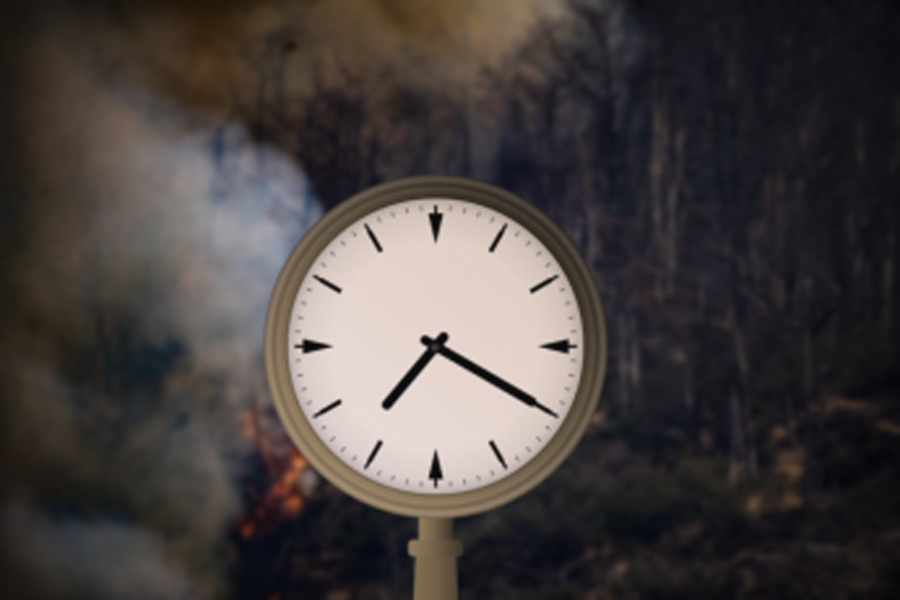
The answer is 7.20
